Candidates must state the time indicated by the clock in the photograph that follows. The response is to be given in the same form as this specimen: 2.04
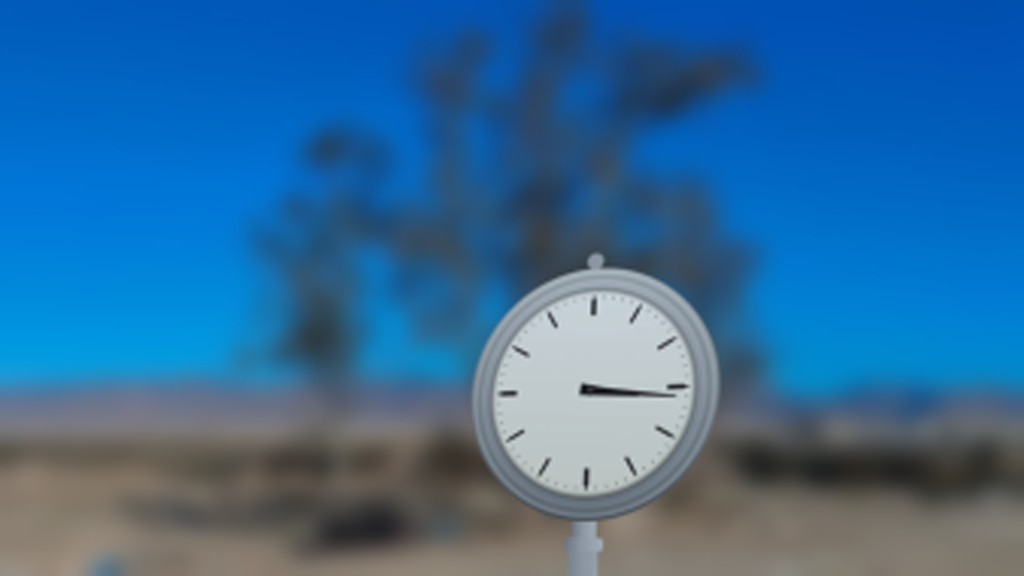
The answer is 3.16
